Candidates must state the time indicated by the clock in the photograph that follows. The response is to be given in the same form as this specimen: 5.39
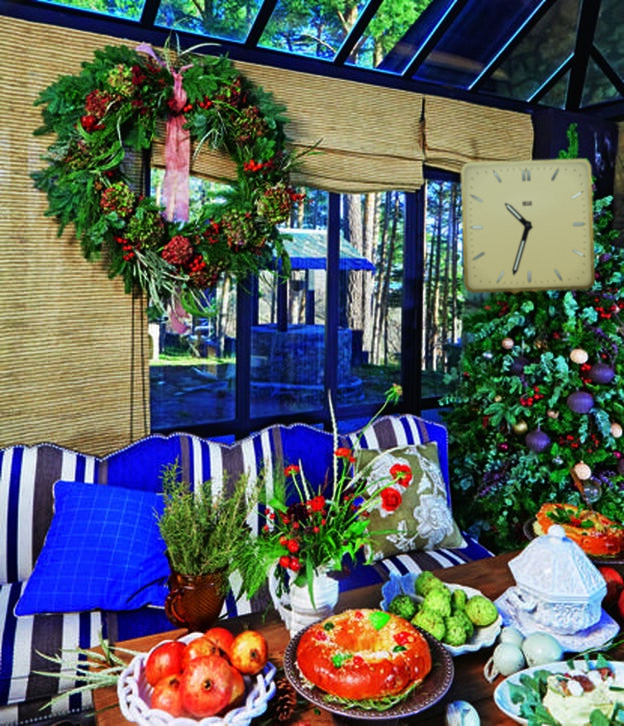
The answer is 10.33
